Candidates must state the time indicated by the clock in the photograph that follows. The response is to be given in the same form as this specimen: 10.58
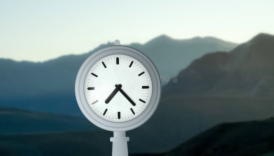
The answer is 7.23
